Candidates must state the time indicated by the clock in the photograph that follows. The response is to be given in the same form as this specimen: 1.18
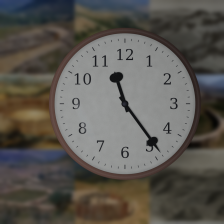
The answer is 11.24
